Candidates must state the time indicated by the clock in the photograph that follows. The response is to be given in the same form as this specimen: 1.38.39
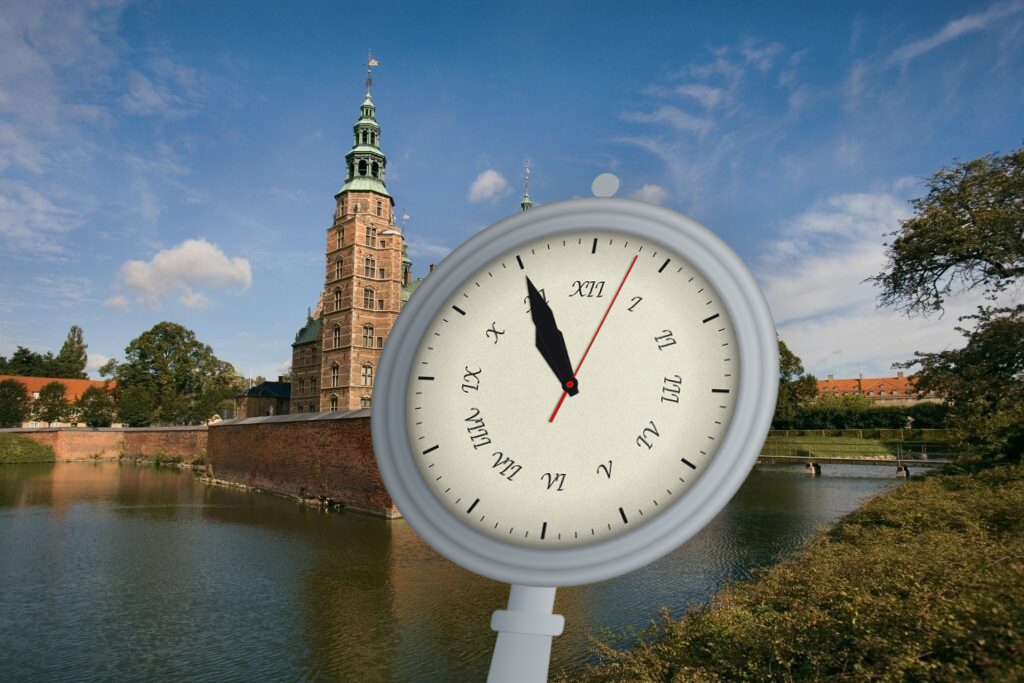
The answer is 10.55.03
